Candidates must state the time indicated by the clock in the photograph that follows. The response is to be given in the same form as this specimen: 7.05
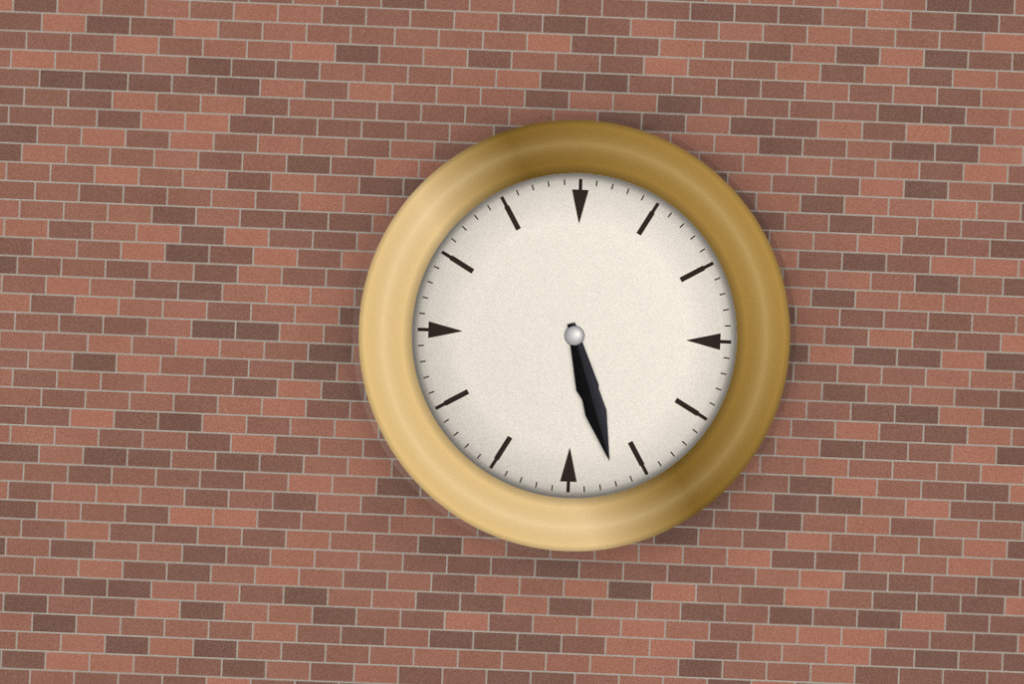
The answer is 5.27
